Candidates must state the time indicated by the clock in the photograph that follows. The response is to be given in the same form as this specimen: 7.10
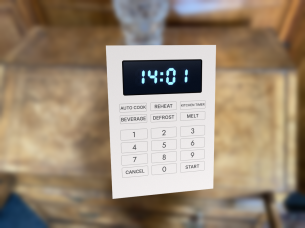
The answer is 14.01
